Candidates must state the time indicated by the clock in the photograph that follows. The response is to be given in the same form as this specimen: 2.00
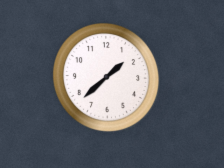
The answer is 1.38
